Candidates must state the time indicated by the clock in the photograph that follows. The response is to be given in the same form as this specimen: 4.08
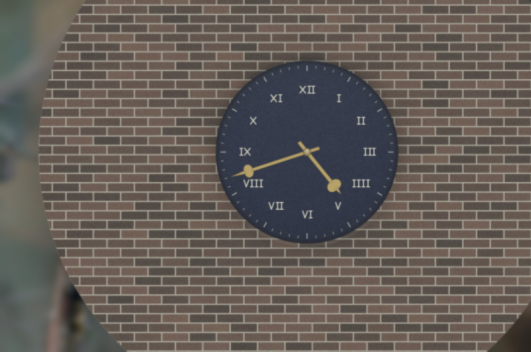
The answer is 4.42
